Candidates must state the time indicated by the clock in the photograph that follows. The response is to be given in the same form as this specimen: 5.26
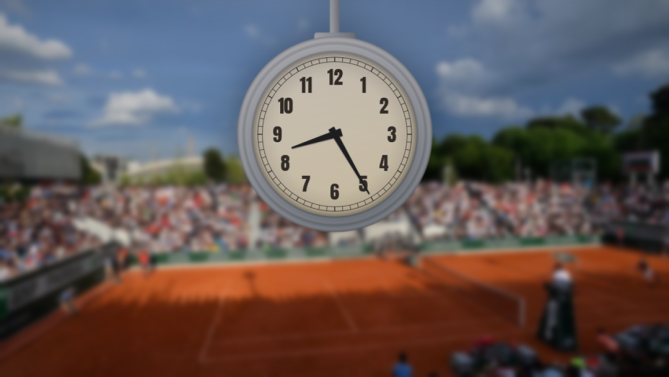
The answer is 8.25
